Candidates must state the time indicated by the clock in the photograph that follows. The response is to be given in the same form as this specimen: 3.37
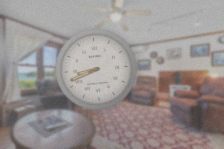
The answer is 8.42
